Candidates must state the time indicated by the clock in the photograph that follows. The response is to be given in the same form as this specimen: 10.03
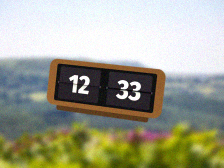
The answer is 12.33
